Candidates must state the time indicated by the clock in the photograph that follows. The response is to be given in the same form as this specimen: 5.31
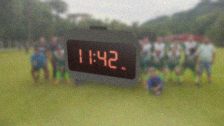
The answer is 11.42
